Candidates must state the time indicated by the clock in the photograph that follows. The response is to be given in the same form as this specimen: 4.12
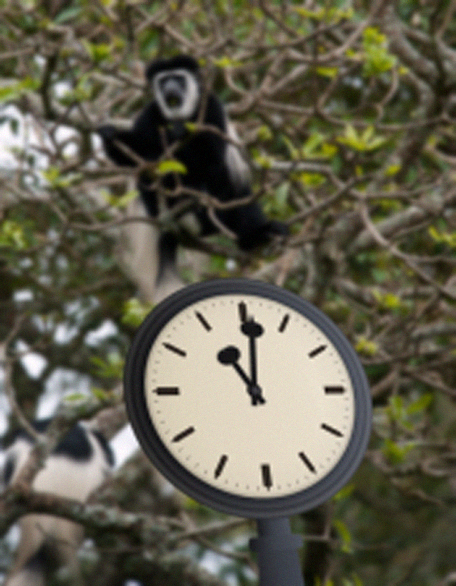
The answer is 11.01
